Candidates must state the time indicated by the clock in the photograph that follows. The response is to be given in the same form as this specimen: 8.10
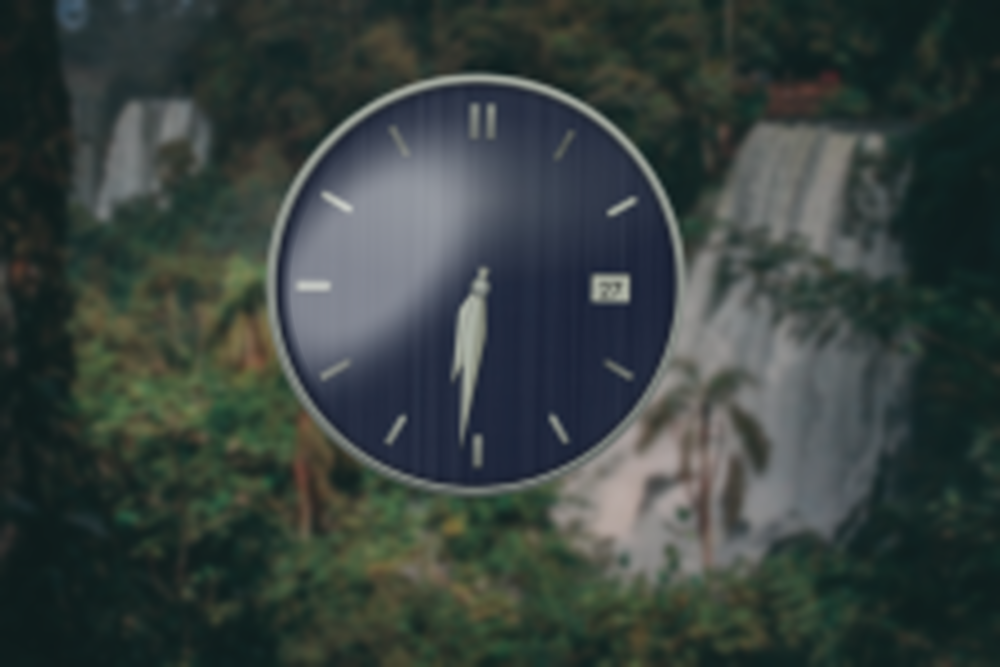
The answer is 6.31
